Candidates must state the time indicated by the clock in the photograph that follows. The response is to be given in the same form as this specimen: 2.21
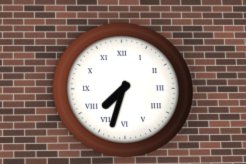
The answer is 7.33
